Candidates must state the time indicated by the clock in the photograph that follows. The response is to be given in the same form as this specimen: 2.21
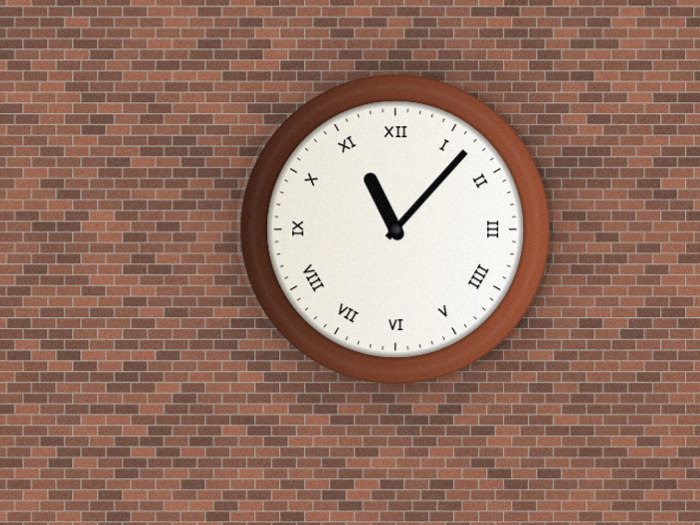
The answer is 11.07
